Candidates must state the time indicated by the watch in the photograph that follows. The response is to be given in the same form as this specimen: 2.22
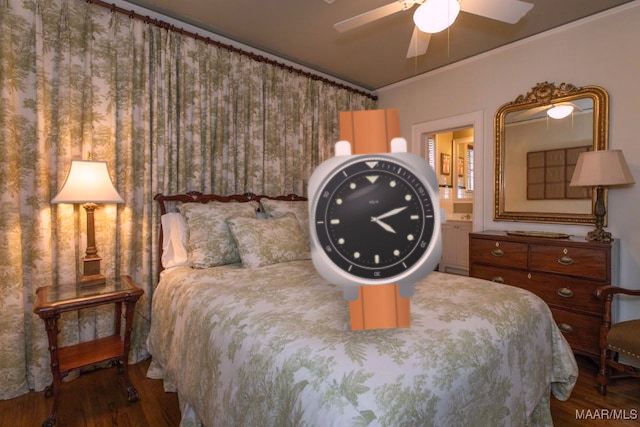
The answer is 4.12
